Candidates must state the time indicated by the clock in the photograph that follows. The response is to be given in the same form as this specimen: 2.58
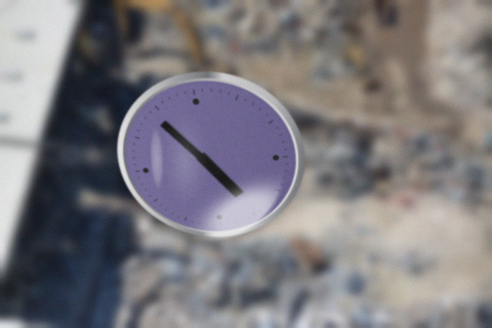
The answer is 4.54
